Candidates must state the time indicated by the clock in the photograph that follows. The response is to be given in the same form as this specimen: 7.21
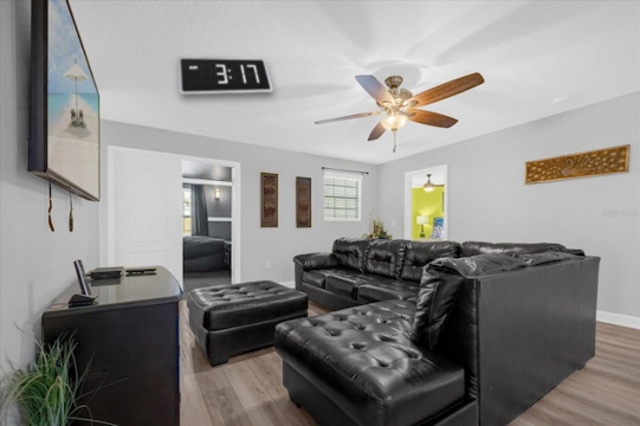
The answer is 3.17
